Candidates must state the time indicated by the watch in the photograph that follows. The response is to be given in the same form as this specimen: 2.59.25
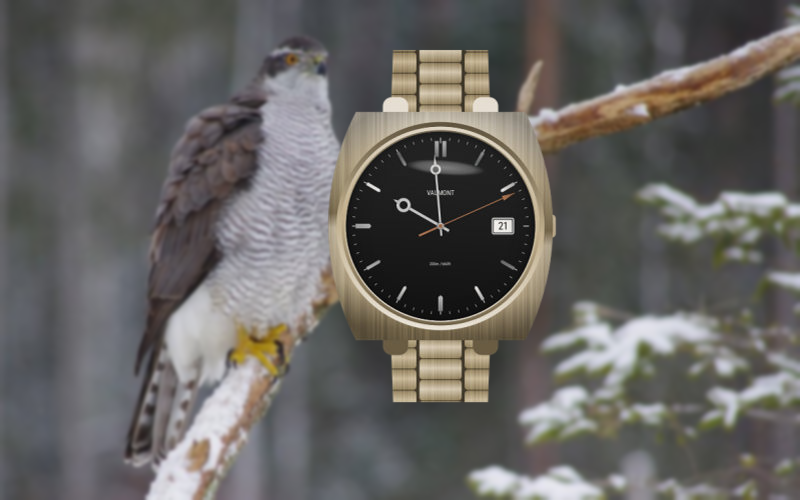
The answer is 9.59.11
